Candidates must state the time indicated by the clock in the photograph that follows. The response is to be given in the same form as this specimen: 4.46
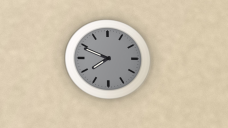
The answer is 7.49
